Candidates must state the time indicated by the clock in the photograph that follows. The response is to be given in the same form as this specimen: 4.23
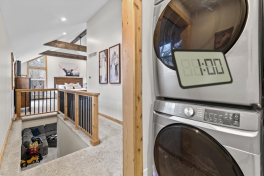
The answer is 1.00
